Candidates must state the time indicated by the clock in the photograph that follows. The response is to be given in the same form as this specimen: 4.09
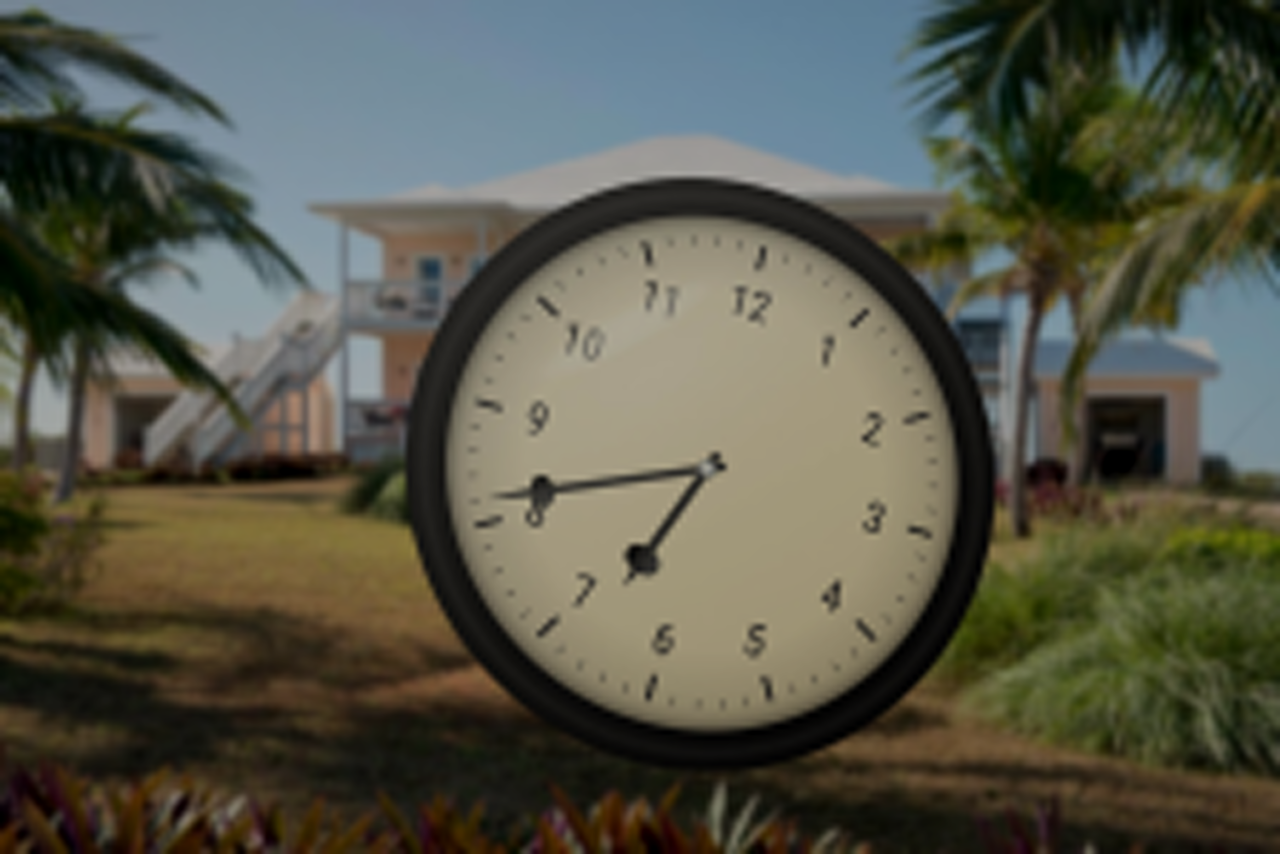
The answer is 6.41
